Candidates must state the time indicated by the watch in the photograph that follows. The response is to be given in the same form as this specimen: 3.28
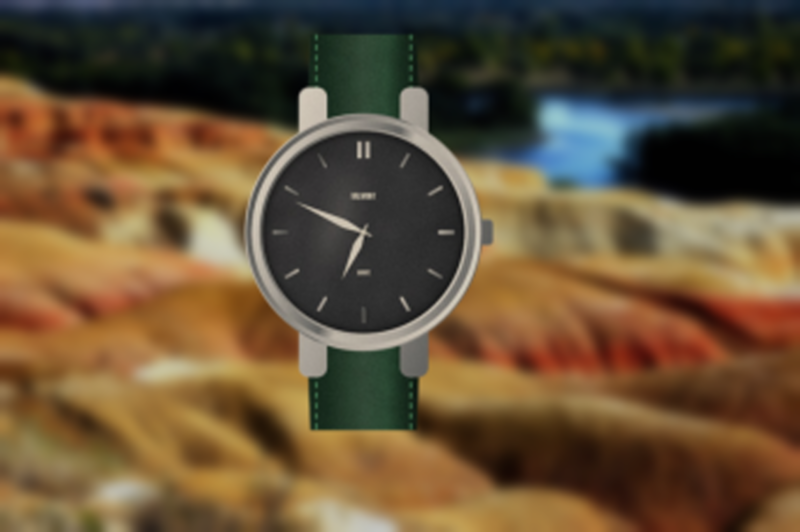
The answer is 6.49
